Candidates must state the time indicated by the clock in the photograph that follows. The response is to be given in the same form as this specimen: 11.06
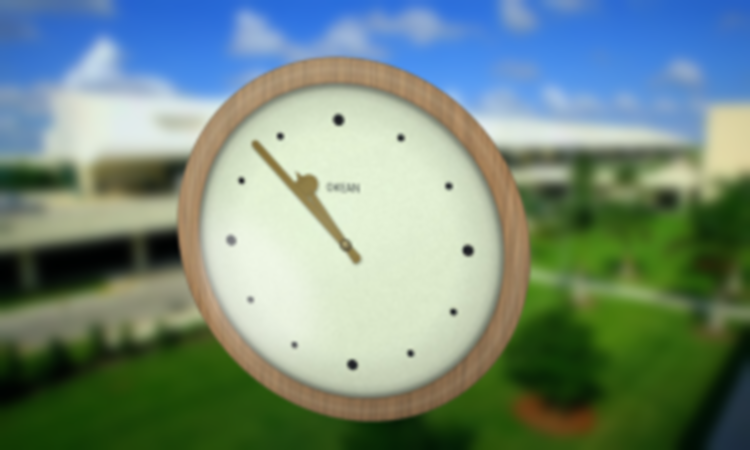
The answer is 10.53
